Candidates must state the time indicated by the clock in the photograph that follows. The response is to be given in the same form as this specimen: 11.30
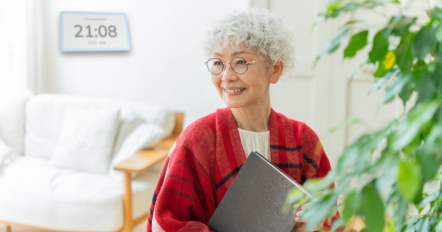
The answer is 21.08
